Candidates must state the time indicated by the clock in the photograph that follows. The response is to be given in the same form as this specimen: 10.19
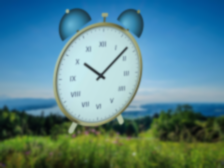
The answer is 10.08
